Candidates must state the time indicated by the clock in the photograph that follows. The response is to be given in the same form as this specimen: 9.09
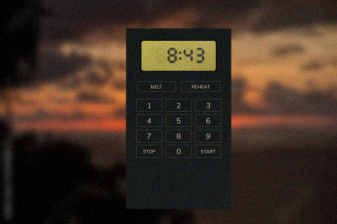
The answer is 8.43
